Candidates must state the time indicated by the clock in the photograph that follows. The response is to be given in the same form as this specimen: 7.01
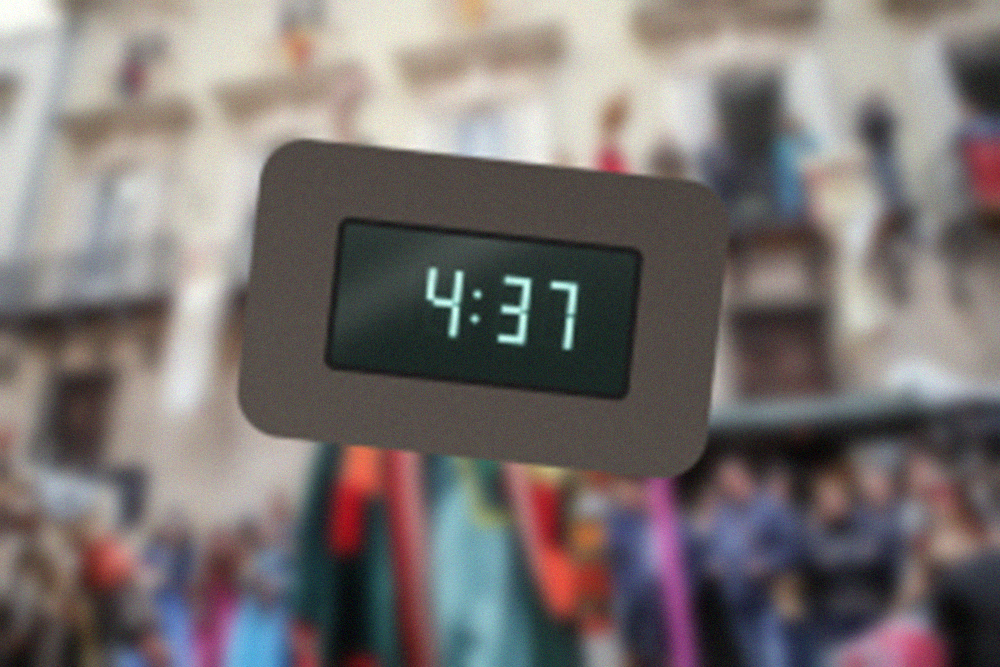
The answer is 4.37
